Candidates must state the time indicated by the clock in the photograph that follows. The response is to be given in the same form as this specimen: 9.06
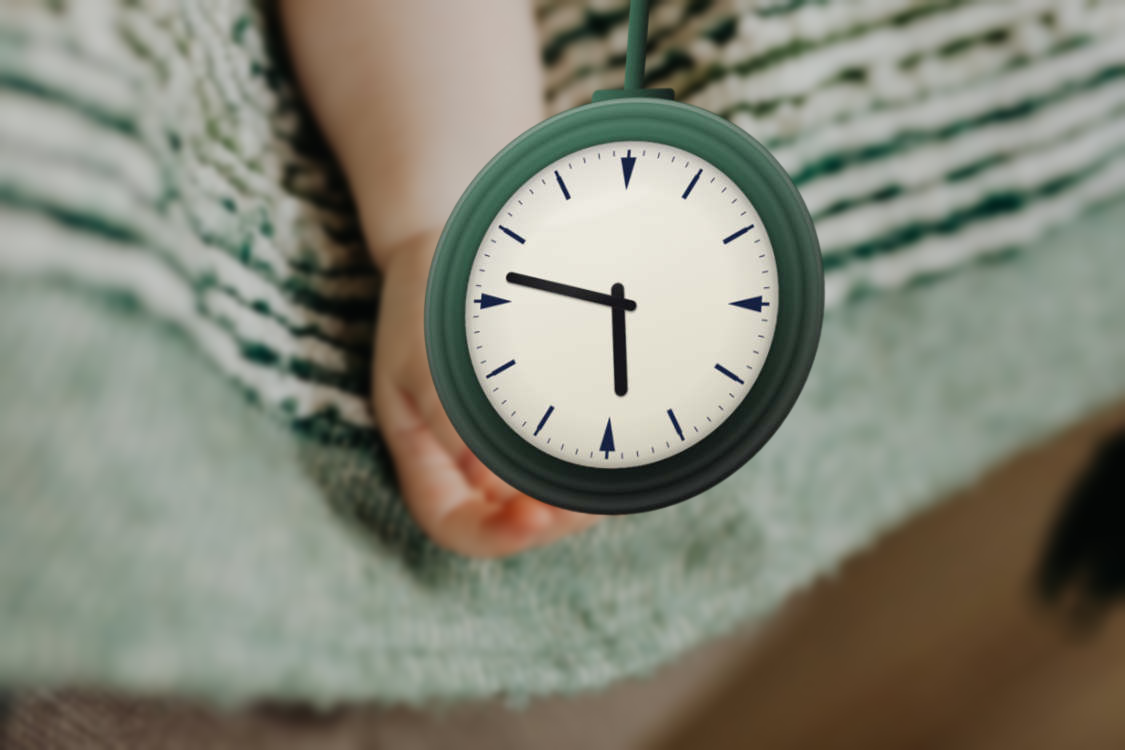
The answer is 5.47
